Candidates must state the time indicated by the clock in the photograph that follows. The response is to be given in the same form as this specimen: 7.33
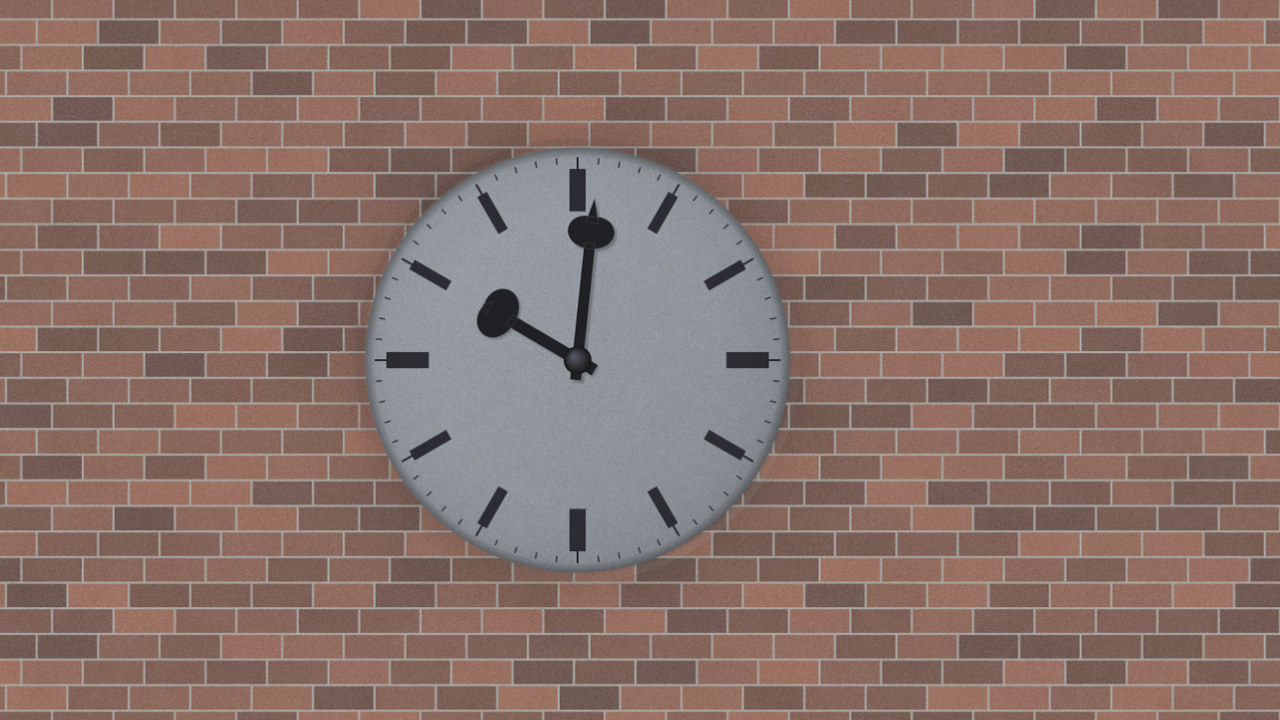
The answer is 10.01
